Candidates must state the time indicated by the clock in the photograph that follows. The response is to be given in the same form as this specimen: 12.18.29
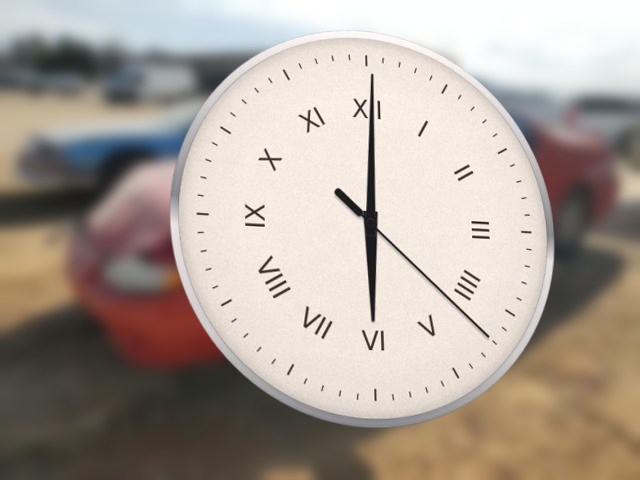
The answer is 6.00.22
